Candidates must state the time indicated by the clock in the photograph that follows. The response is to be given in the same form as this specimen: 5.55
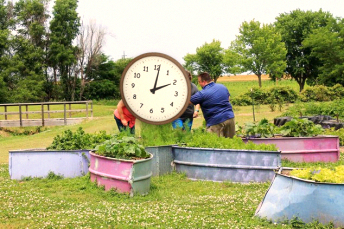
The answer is 2.01
